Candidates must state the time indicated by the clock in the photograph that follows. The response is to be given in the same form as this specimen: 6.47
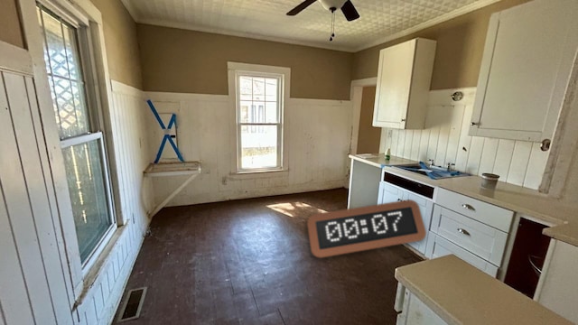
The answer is 0.07
